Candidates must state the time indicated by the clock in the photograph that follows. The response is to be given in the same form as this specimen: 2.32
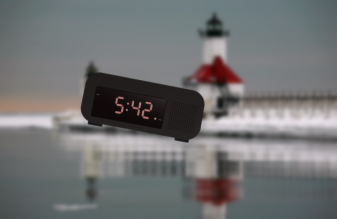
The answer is 5.42
